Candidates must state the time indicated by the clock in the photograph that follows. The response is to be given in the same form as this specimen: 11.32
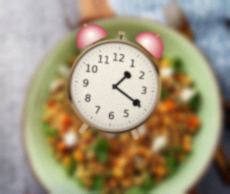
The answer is 1.20
